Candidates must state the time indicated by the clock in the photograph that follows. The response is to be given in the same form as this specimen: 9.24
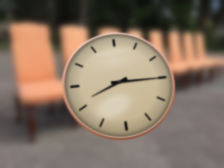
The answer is 8.15
